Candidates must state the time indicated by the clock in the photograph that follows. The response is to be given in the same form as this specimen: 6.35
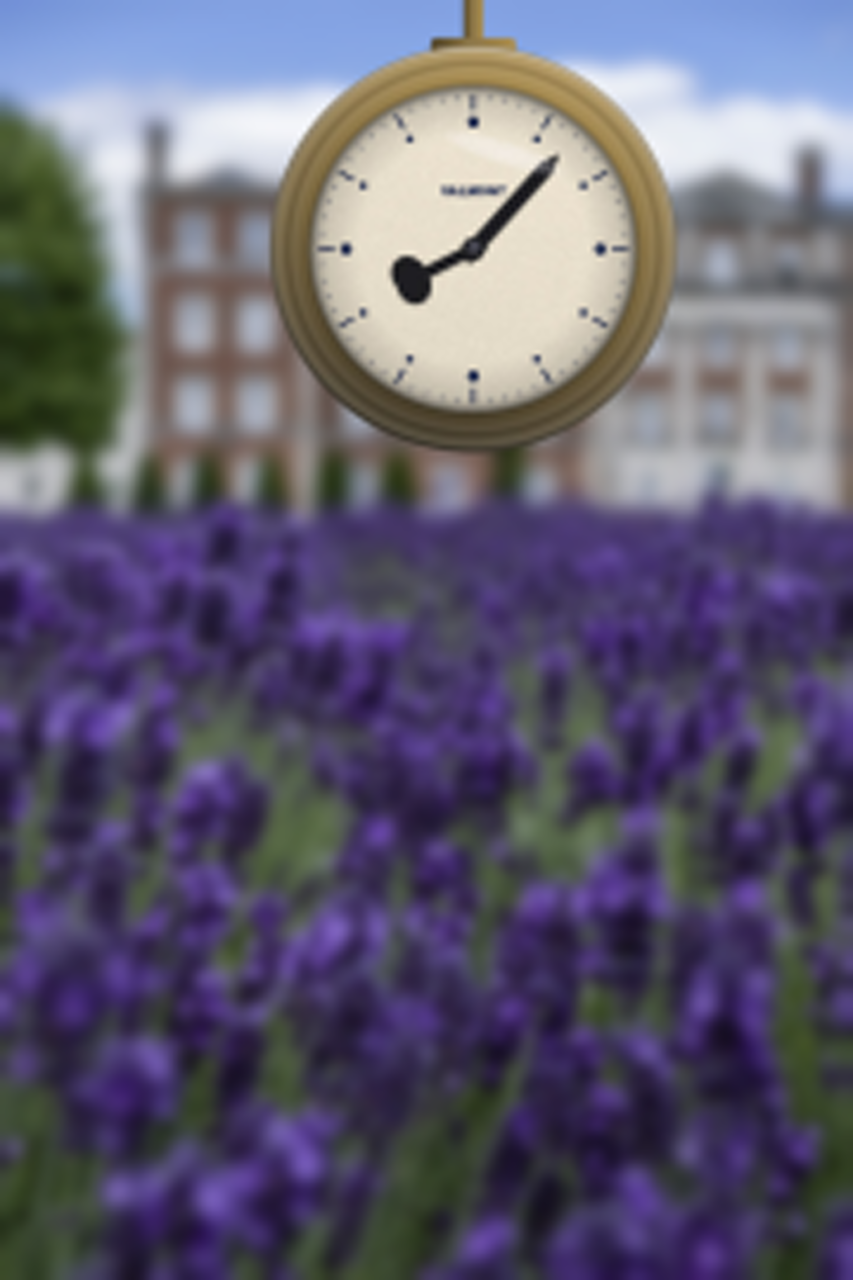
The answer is 8.07
